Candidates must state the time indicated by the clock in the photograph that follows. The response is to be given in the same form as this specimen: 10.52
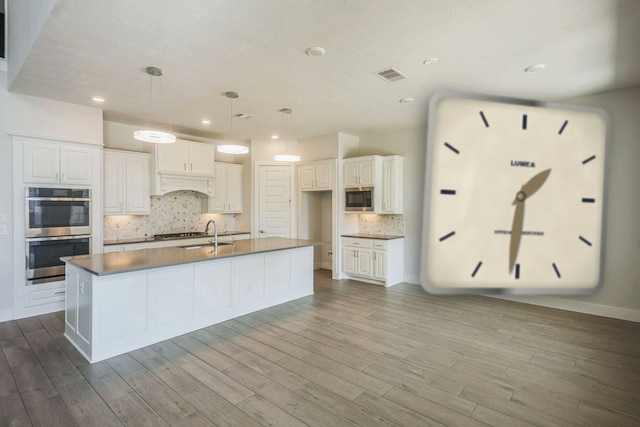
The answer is 1.31
